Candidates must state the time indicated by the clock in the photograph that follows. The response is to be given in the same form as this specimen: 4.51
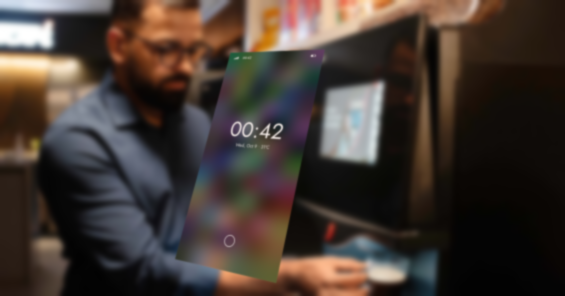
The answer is 0.42
